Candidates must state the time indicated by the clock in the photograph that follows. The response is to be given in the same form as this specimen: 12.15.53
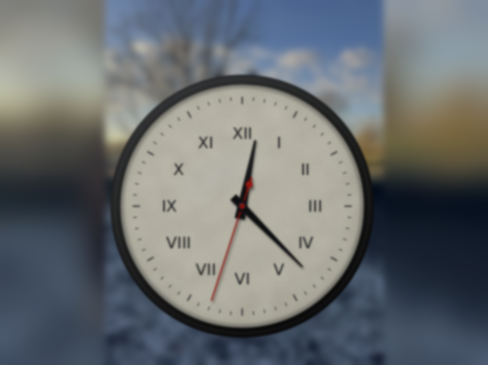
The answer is 12.22.33
